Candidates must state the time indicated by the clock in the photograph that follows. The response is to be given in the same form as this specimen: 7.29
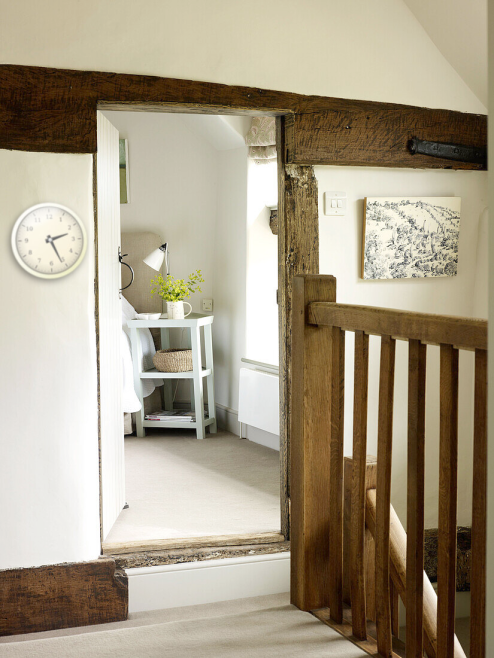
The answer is 2.26
